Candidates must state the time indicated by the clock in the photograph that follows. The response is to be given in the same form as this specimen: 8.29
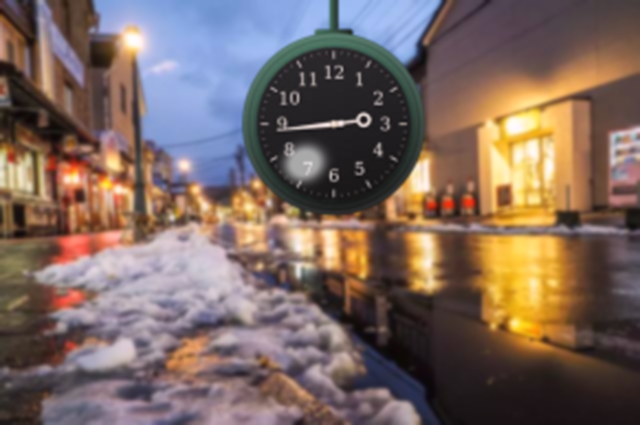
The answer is 2.44
